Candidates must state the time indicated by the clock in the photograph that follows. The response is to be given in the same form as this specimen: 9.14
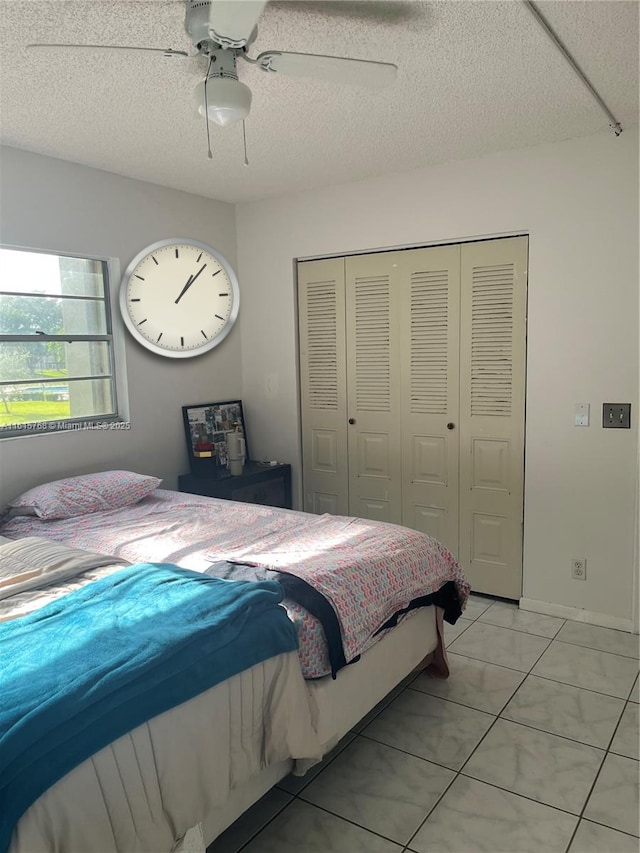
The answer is 1.07
